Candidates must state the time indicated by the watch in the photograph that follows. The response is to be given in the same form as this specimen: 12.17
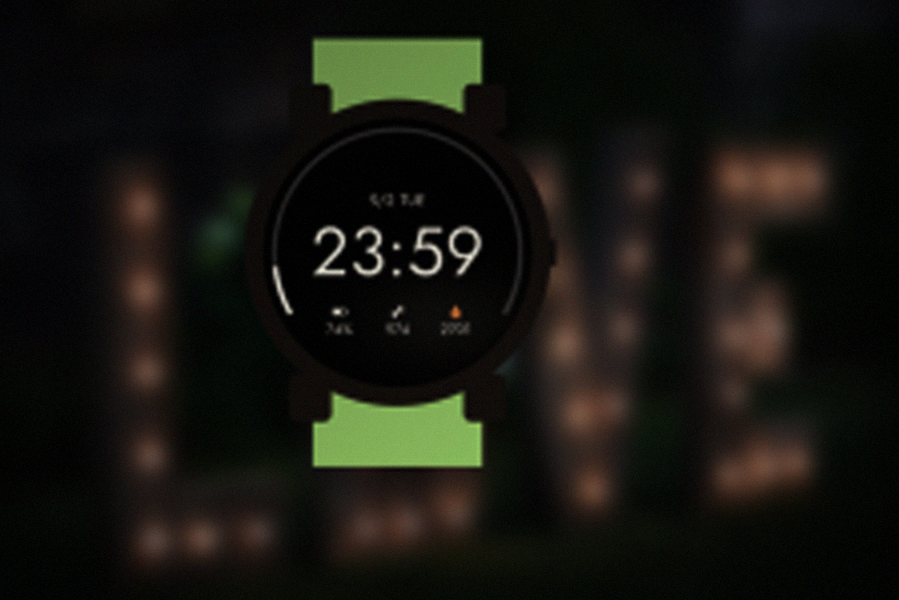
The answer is 23.59
